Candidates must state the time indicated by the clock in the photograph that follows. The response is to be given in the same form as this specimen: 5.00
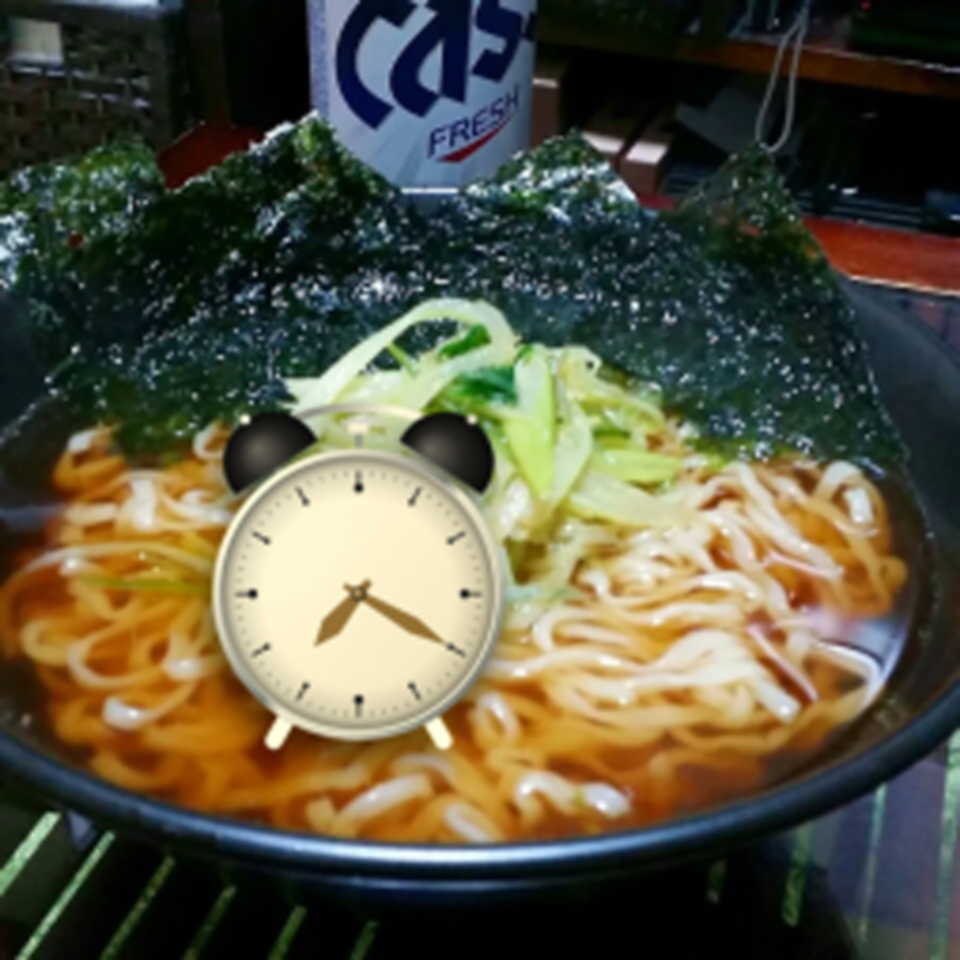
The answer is 7.20
